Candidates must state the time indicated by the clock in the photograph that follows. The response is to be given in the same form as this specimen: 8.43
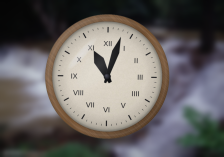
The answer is 11.03
